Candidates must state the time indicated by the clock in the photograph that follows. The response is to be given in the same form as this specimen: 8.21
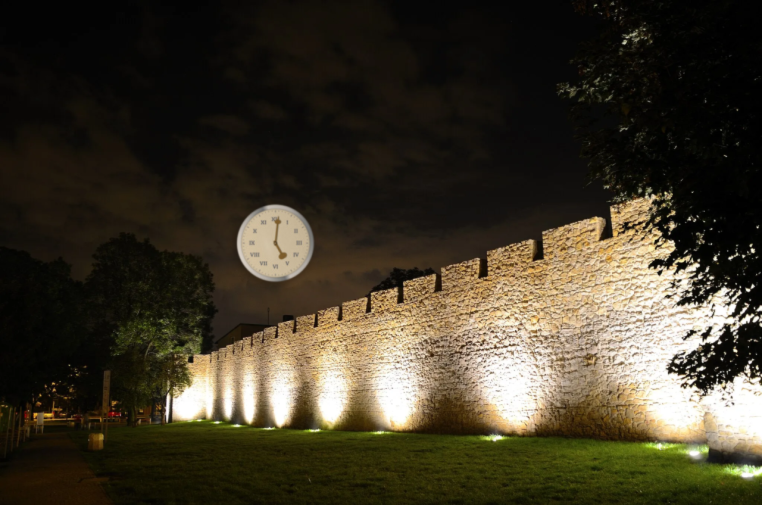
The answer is 5.01
